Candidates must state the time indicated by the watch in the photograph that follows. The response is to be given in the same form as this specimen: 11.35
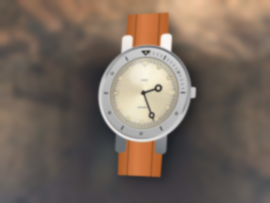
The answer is 2.26
